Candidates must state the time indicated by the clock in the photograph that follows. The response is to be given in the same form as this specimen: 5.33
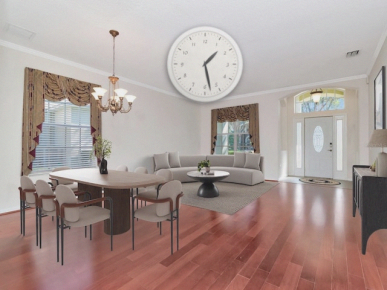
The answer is 1.28
